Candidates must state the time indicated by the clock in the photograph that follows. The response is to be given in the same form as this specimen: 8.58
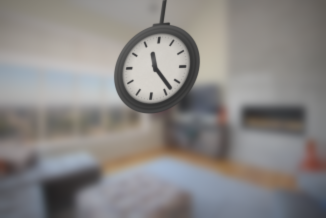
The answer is 11.23
